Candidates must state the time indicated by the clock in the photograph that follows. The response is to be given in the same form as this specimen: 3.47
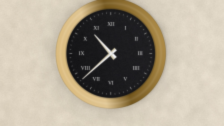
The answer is 10.38
